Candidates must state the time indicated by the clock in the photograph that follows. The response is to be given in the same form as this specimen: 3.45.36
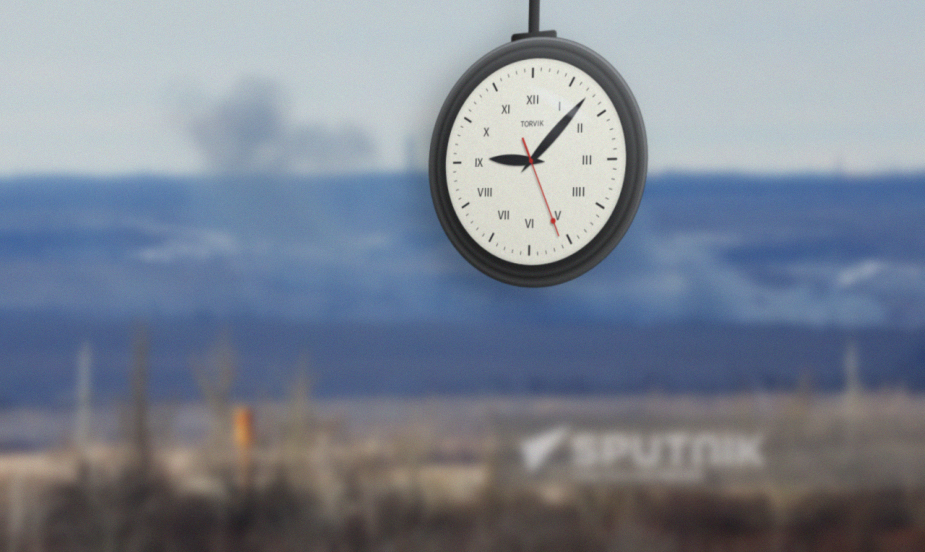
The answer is 9.07.26
